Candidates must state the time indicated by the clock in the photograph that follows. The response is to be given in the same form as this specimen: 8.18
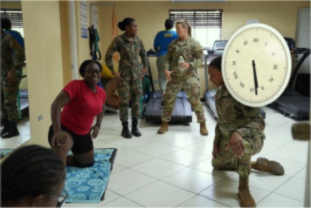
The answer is 5.28
